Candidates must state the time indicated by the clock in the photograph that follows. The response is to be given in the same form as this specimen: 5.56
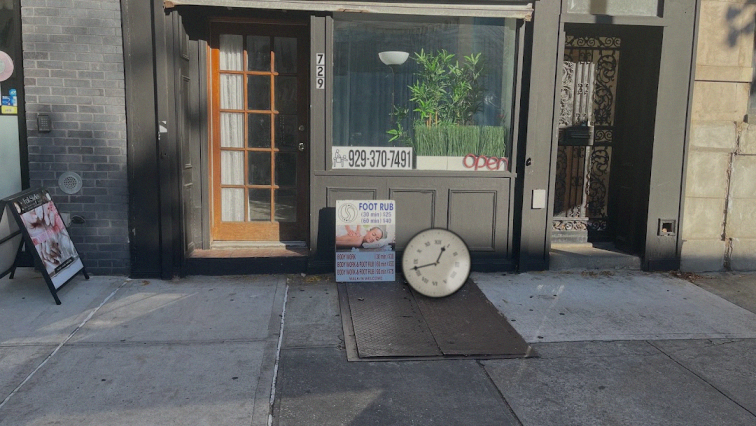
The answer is 12.42
